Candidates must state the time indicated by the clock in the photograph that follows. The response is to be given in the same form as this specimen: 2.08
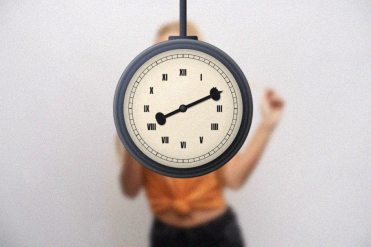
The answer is 8.11
